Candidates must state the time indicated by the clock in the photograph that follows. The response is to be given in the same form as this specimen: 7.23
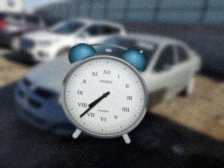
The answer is 7.37
